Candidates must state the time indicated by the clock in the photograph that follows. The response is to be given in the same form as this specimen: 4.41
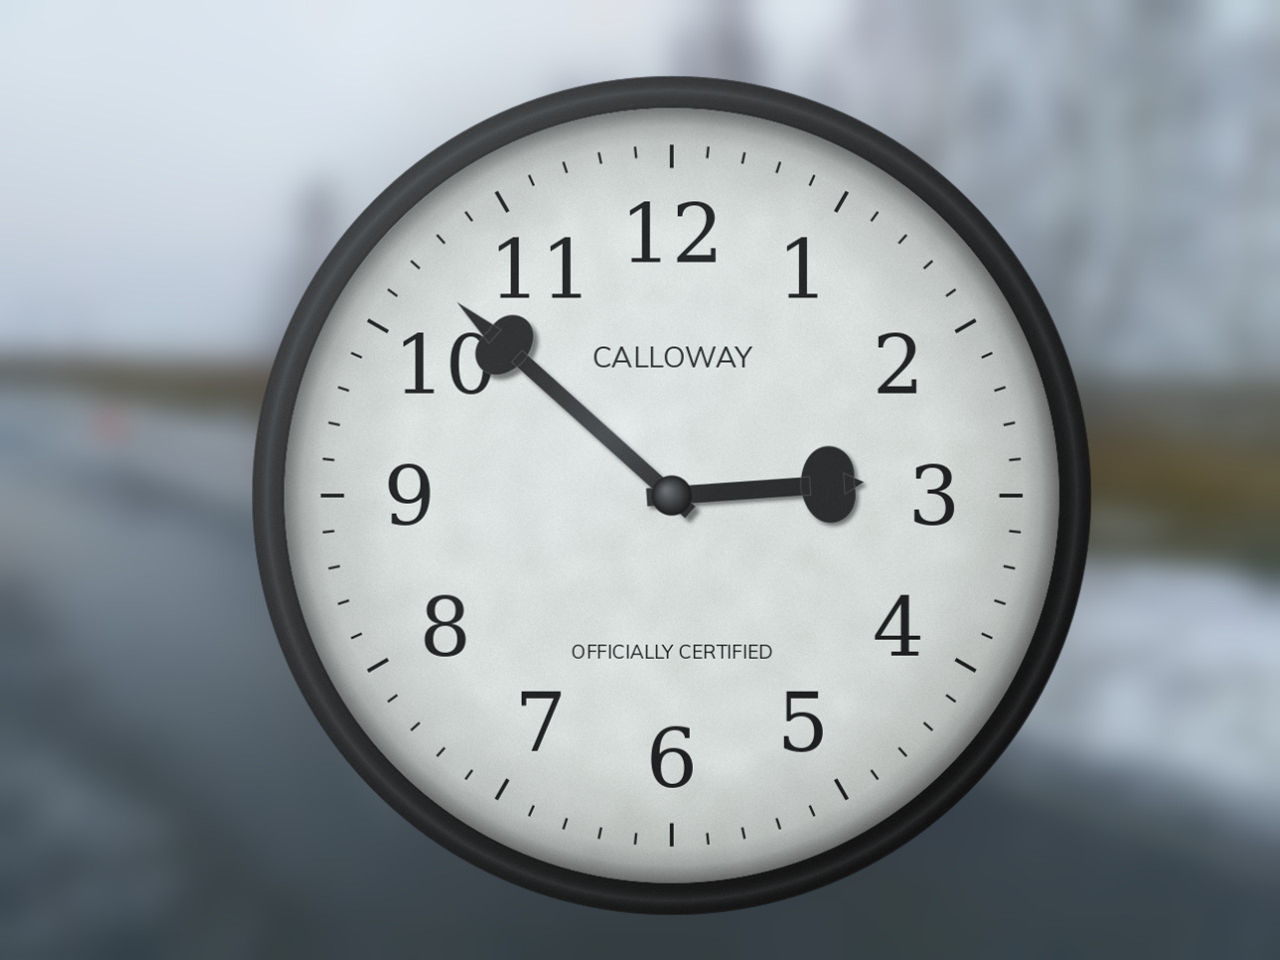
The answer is 2.52
